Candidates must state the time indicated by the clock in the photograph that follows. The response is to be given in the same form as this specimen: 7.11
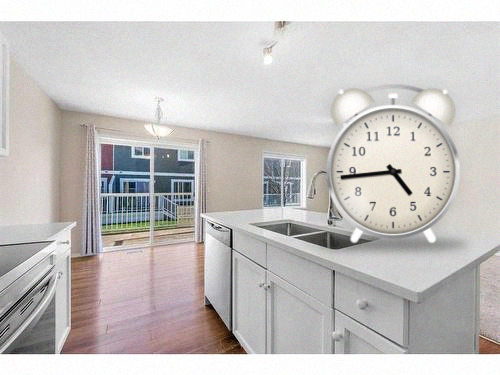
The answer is 4.44
